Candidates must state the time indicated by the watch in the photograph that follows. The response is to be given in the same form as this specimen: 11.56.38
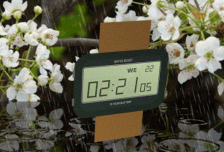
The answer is 2.21.05
